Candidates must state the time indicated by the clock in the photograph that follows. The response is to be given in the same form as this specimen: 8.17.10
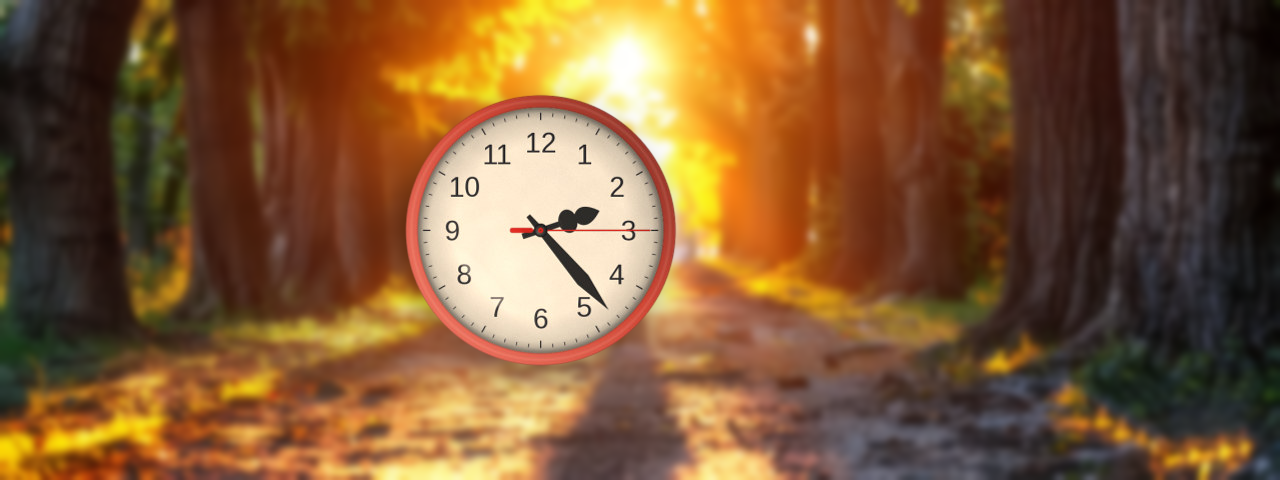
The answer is 2.23.15
